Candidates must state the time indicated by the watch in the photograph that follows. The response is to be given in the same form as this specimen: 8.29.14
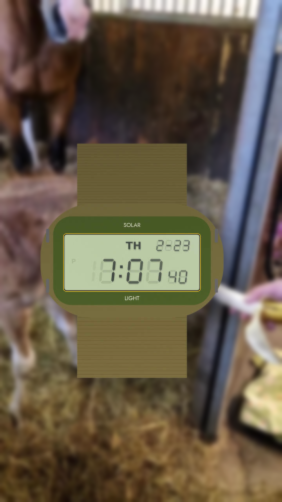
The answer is 7.07.40
